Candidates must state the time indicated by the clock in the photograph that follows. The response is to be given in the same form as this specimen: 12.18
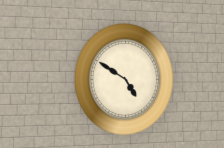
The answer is 4.50
